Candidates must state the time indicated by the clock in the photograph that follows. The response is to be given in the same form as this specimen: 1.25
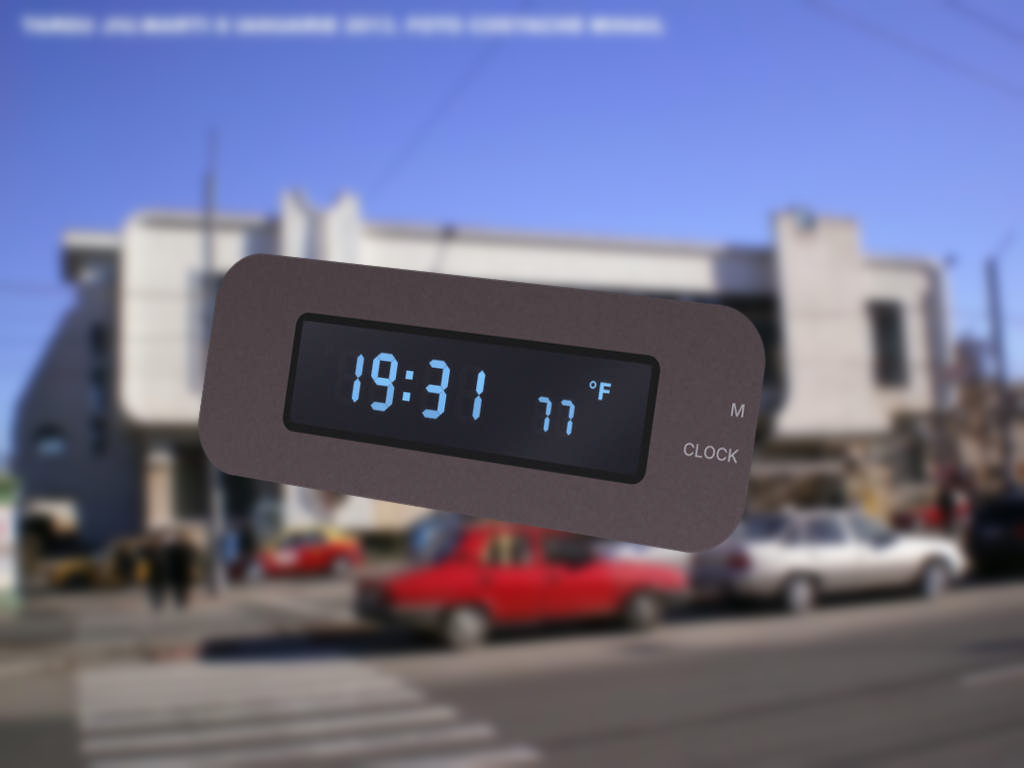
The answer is 19.31
